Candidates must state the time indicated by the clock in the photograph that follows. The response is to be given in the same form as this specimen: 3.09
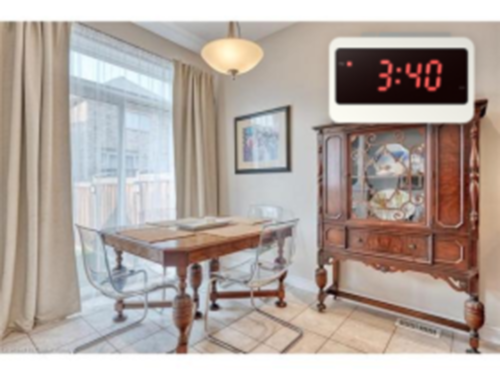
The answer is 3.40
